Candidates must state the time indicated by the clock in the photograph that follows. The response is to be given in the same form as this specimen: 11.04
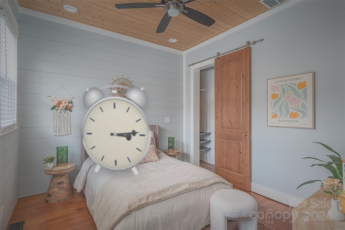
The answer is 3.14
